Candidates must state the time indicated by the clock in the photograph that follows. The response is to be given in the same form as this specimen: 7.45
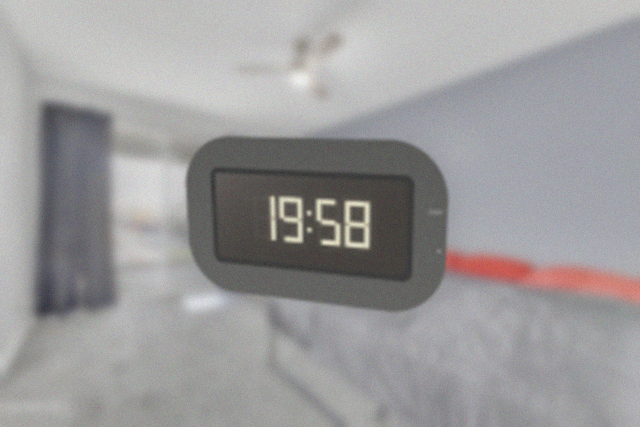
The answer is 19.58
